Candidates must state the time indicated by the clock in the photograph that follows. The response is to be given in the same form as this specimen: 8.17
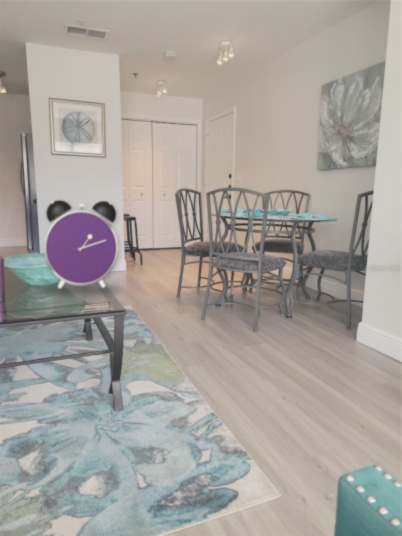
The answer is 1.12
